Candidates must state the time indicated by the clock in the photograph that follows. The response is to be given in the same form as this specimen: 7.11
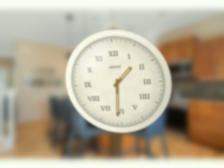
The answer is 1.31
